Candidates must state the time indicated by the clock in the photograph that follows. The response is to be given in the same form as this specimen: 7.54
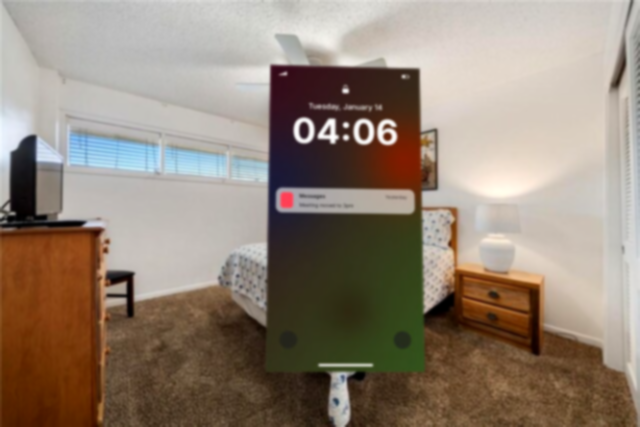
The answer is 4.06
